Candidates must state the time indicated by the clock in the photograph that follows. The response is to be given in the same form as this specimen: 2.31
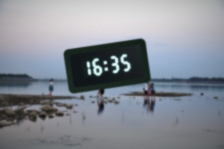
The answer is 16.35
